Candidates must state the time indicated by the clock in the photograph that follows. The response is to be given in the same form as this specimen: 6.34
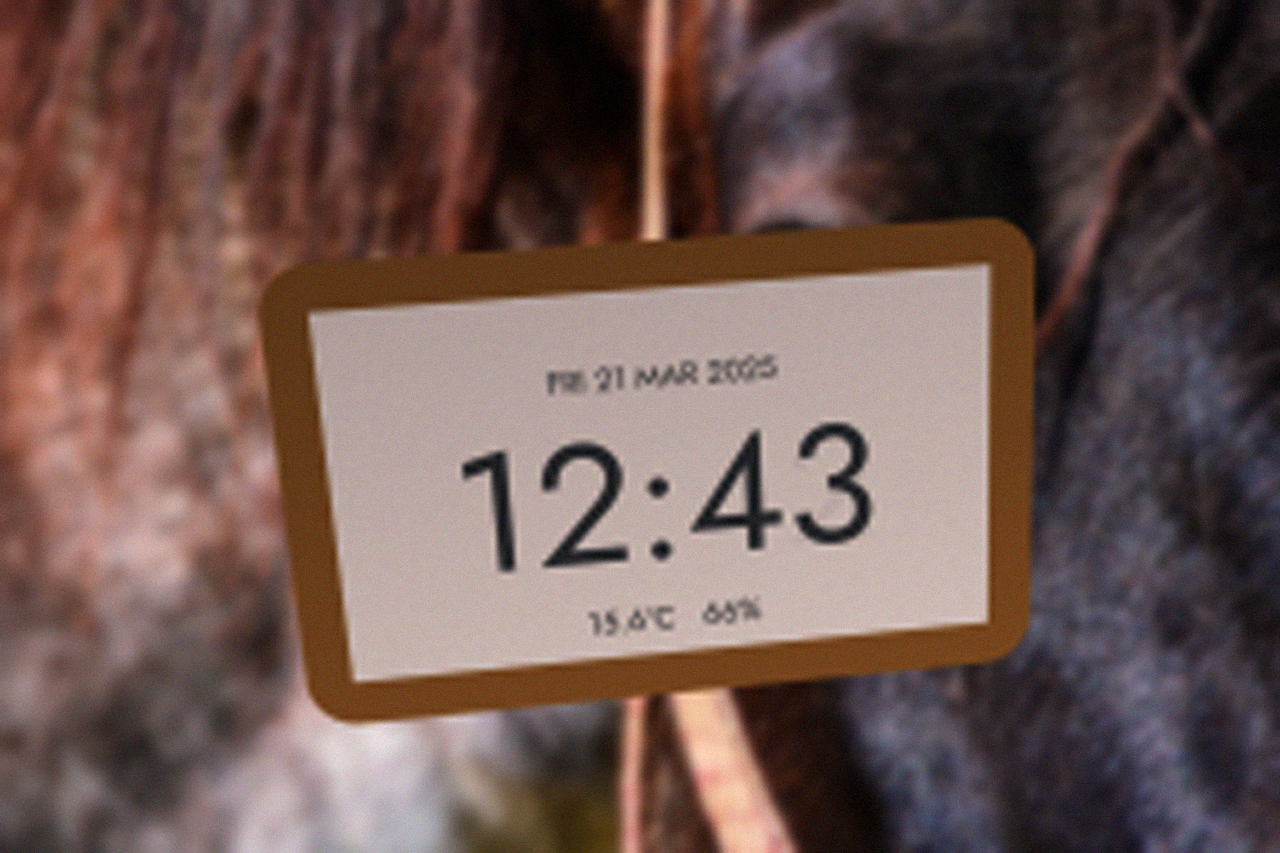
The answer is 12.43
